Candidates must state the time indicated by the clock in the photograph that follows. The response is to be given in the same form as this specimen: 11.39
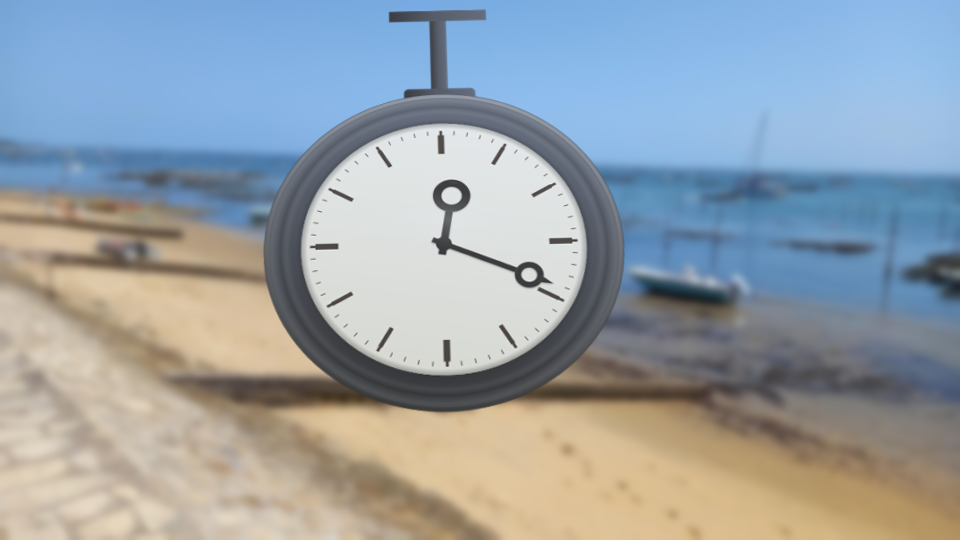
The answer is 12.19
